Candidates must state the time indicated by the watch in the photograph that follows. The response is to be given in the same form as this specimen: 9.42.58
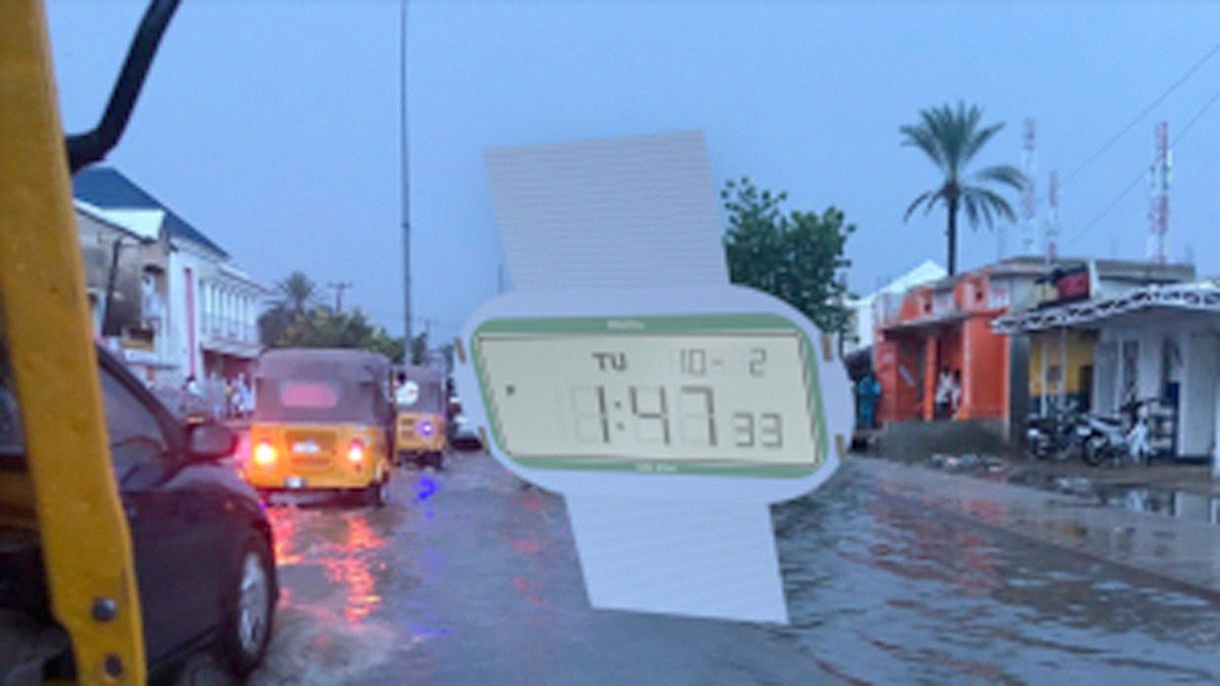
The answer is 1.47.33
